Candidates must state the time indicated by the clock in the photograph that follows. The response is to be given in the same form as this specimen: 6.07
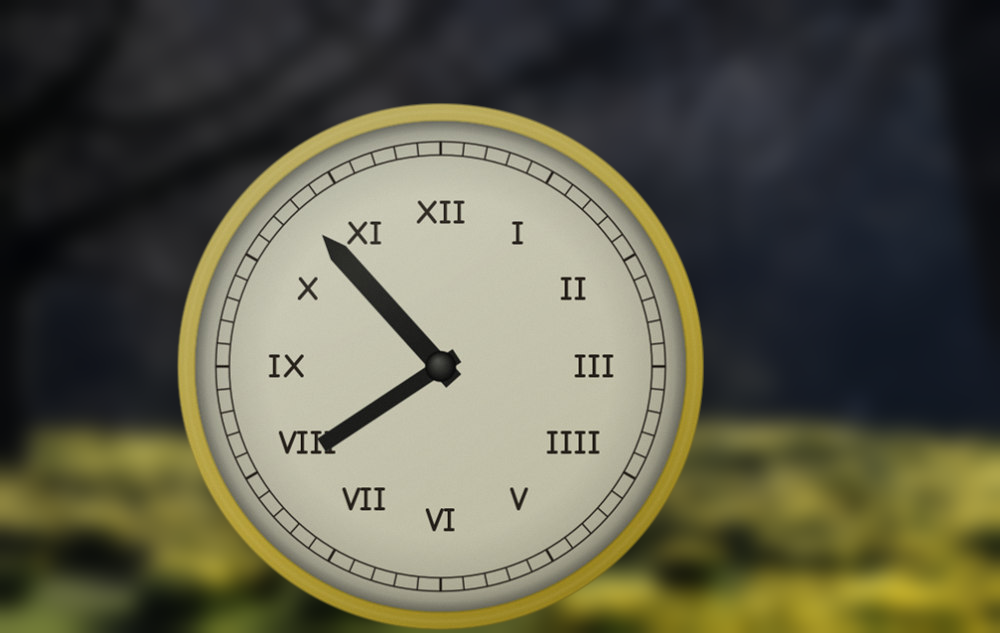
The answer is 7.53
